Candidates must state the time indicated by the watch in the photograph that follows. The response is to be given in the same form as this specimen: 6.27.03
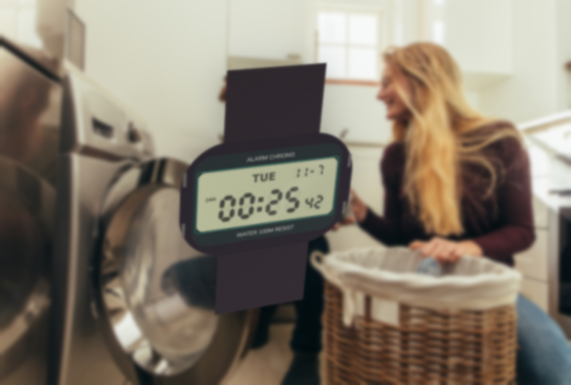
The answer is 0.25.42
